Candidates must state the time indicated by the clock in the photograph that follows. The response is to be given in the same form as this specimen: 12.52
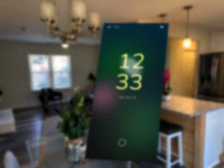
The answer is 12.33
